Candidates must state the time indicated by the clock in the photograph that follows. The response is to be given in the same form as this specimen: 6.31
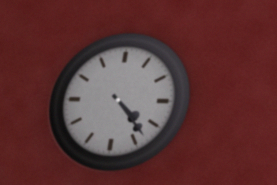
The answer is 4.23
